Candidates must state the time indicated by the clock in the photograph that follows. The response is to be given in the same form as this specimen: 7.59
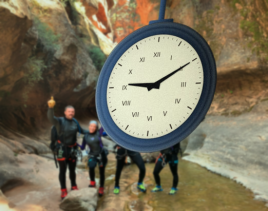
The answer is 9.10
